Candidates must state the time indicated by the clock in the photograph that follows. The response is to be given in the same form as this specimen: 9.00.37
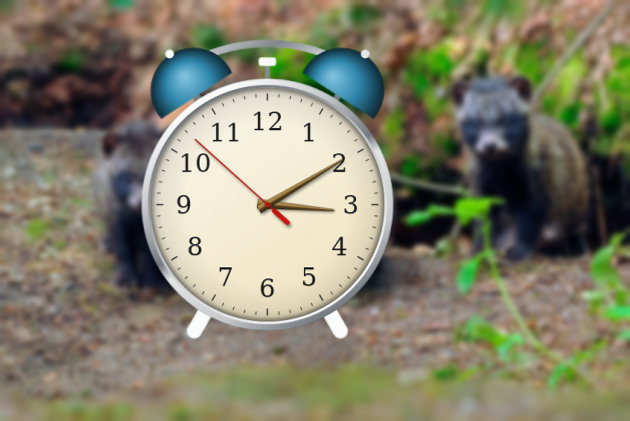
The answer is 3.09.52
